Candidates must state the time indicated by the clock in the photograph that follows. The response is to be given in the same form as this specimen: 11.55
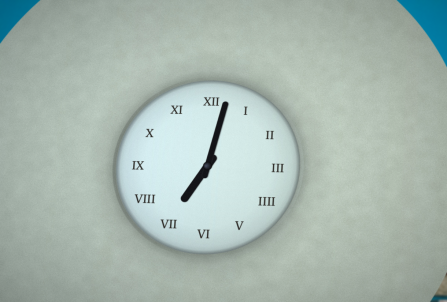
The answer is 7.02
